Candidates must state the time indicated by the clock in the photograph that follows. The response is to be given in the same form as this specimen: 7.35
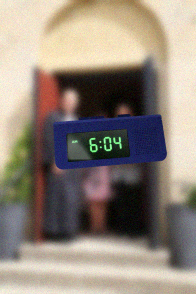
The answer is 6.04
